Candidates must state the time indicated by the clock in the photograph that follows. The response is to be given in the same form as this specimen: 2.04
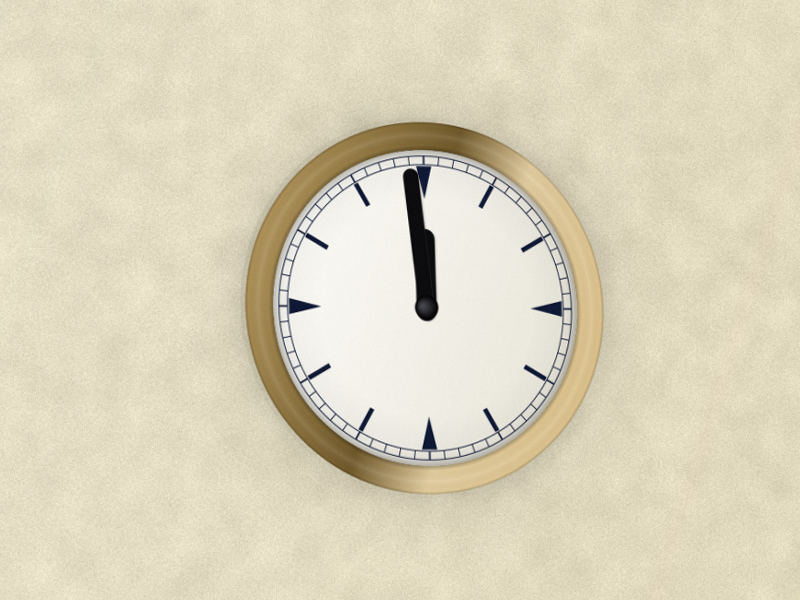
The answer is 11.59
